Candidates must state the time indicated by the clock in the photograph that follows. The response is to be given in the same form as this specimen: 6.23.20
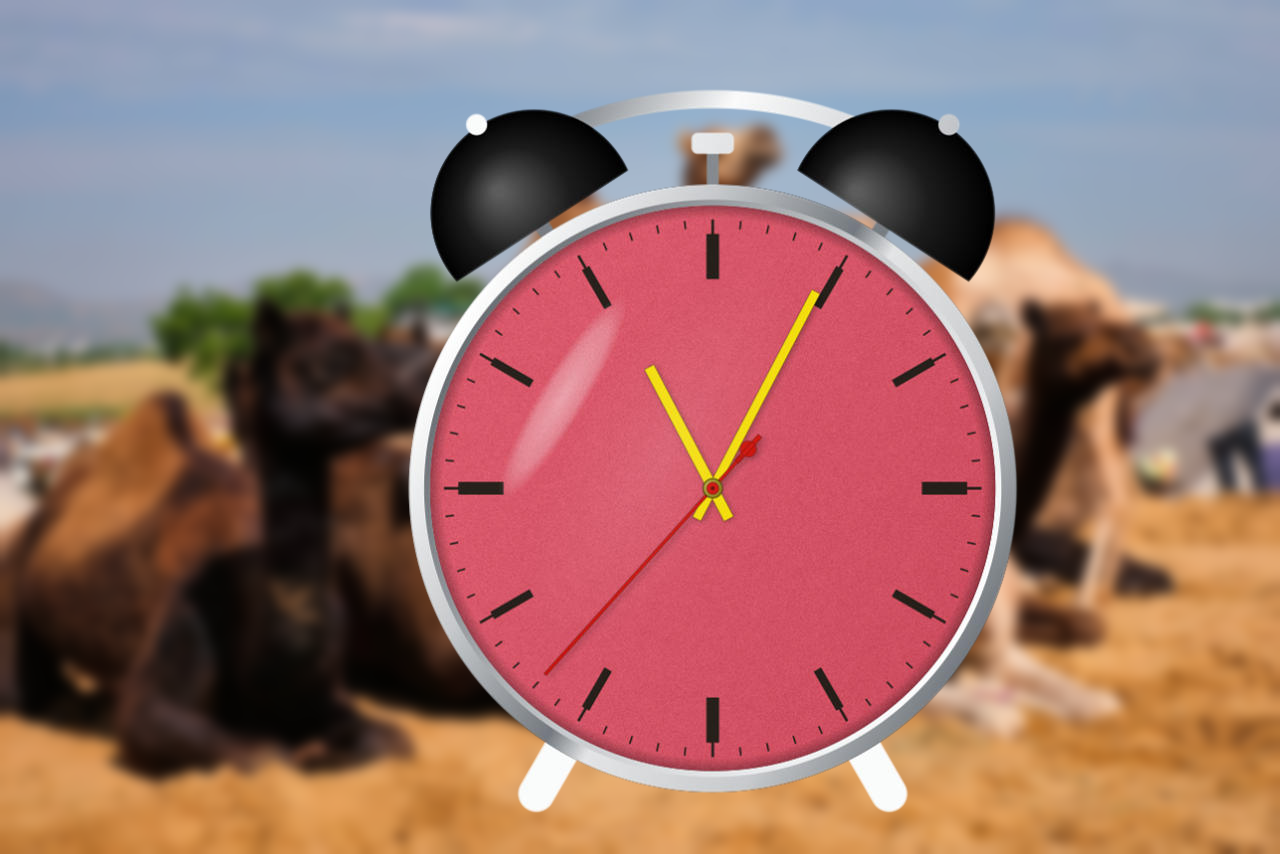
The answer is 11.04.37
